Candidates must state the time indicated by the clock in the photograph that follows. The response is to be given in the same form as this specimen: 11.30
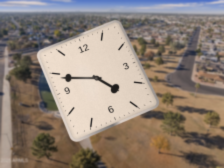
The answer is 4.49
